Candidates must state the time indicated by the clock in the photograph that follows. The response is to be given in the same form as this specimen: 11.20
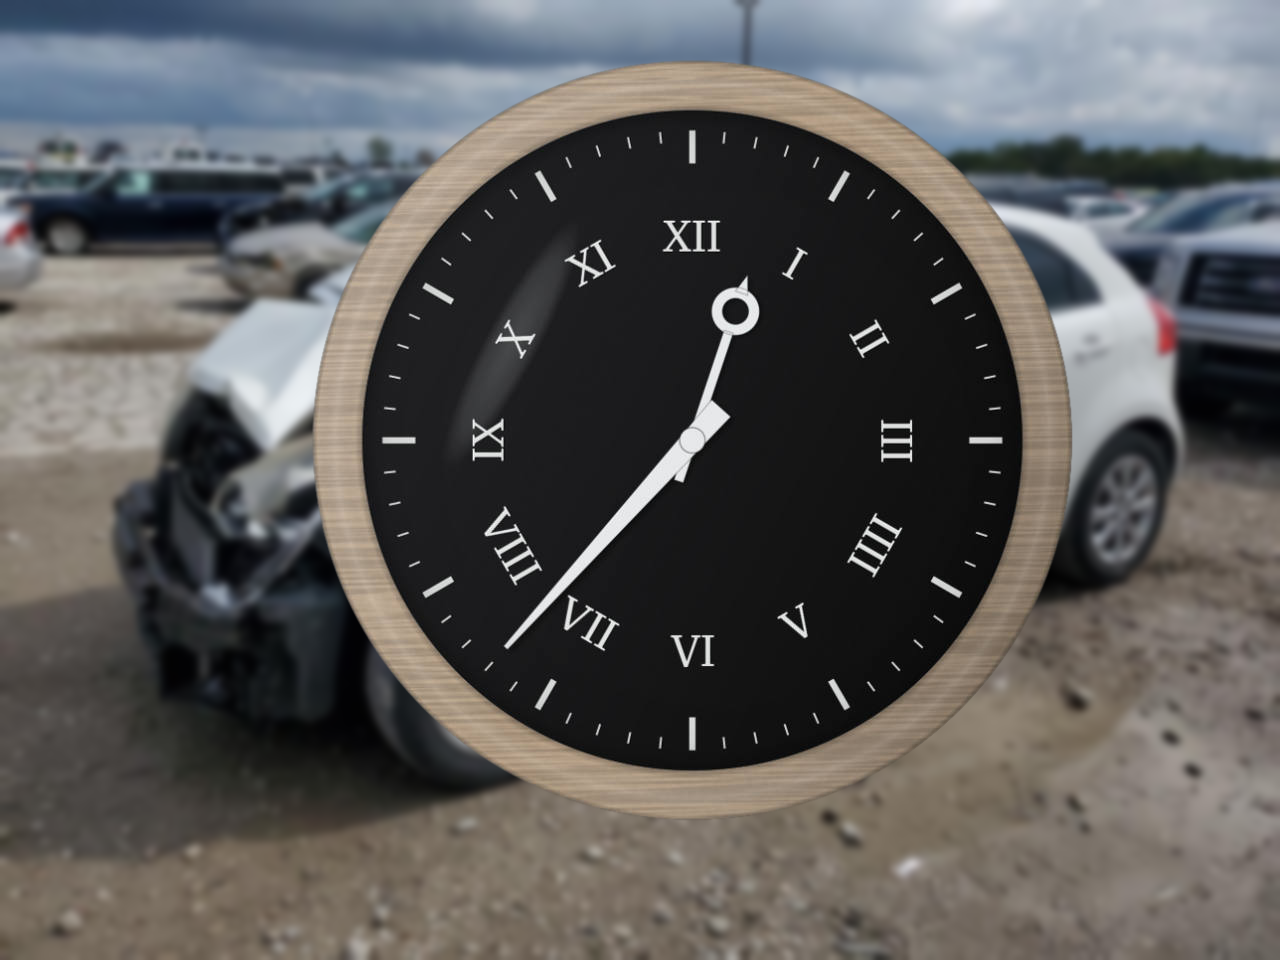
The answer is 12.37
